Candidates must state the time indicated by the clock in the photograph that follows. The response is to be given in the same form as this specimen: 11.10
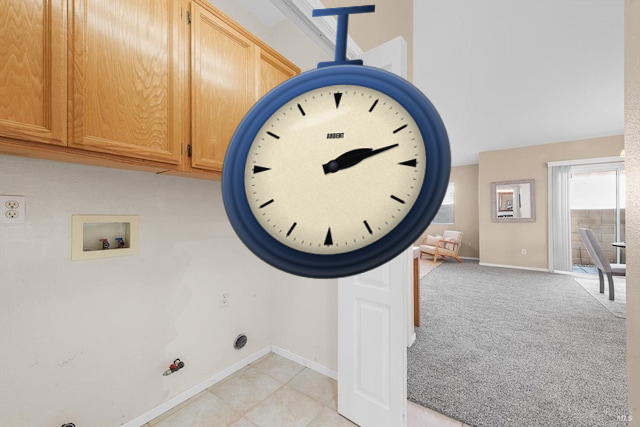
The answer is 2.12
